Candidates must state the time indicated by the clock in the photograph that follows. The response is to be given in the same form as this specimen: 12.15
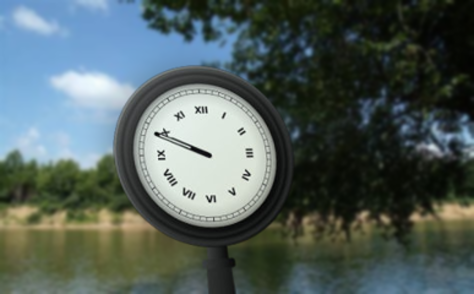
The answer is 9.49
